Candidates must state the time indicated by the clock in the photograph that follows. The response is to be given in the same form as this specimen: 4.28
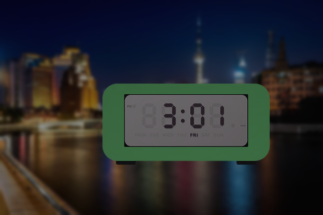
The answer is 3.01
